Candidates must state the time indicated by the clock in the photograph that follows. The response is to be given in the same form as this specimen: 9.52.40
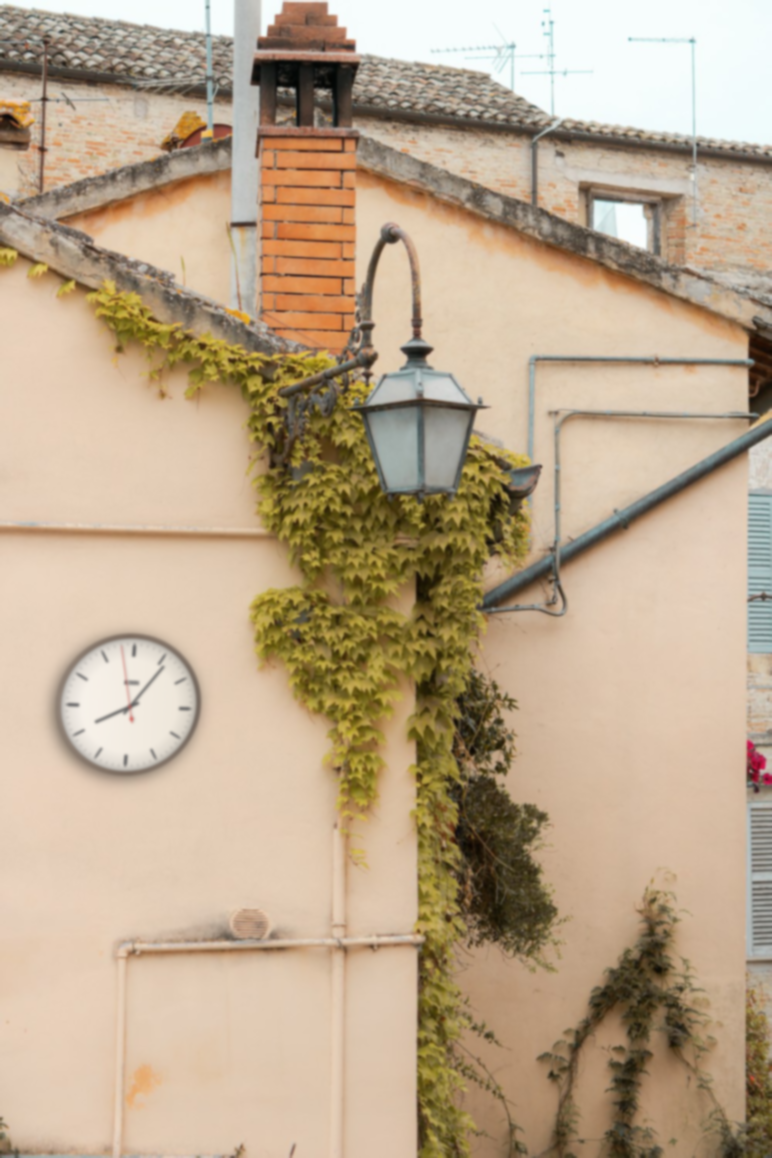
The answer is 8.05.58
